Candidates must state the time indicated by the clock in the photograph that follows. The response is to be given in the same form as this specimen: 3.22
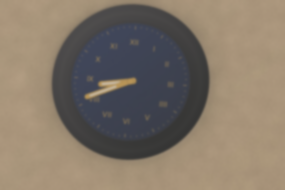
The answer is 8.41
